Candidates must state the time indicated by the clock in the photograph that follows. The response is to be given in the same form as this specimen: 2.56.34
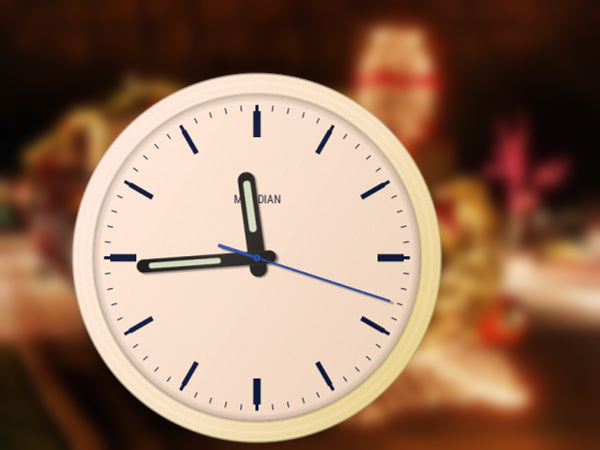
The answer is 11.44.18
